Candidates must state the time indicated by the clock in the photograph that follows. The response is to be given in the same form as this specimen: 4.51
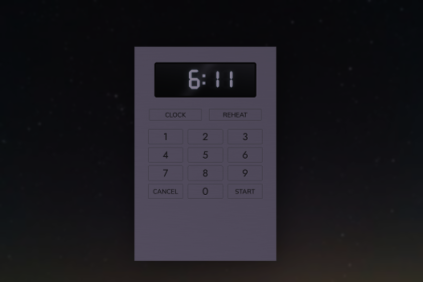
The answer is 6.11
